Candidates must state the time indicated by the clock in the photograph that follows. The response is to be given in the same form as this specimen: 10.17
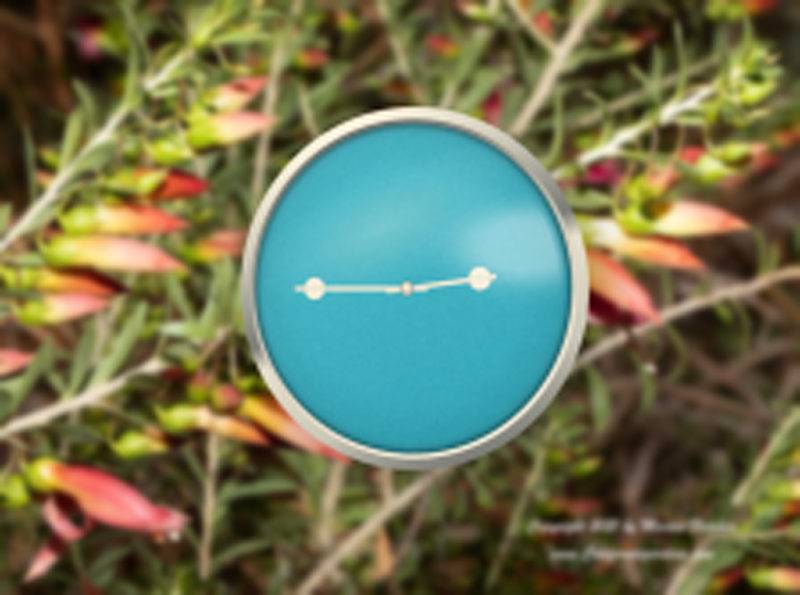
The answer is 2.45
